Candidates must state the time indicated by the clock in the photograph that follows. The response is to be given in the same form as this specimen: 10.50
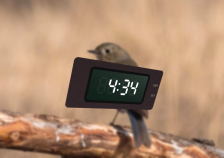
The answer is 4.34
